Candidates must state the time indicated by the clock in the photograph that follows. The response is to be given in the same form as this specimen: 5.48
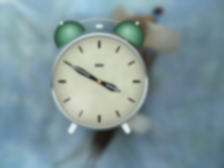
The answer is 3.50
